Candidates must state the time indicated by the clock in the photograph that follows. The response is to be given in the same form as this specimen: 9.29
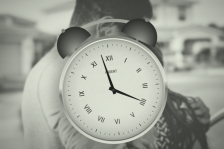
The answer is 3.58
